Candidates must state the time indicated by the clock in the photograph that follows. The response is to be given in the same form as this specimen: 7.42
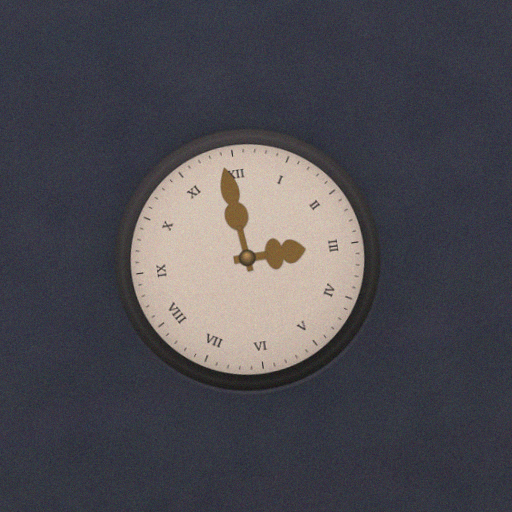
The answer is 2.59
